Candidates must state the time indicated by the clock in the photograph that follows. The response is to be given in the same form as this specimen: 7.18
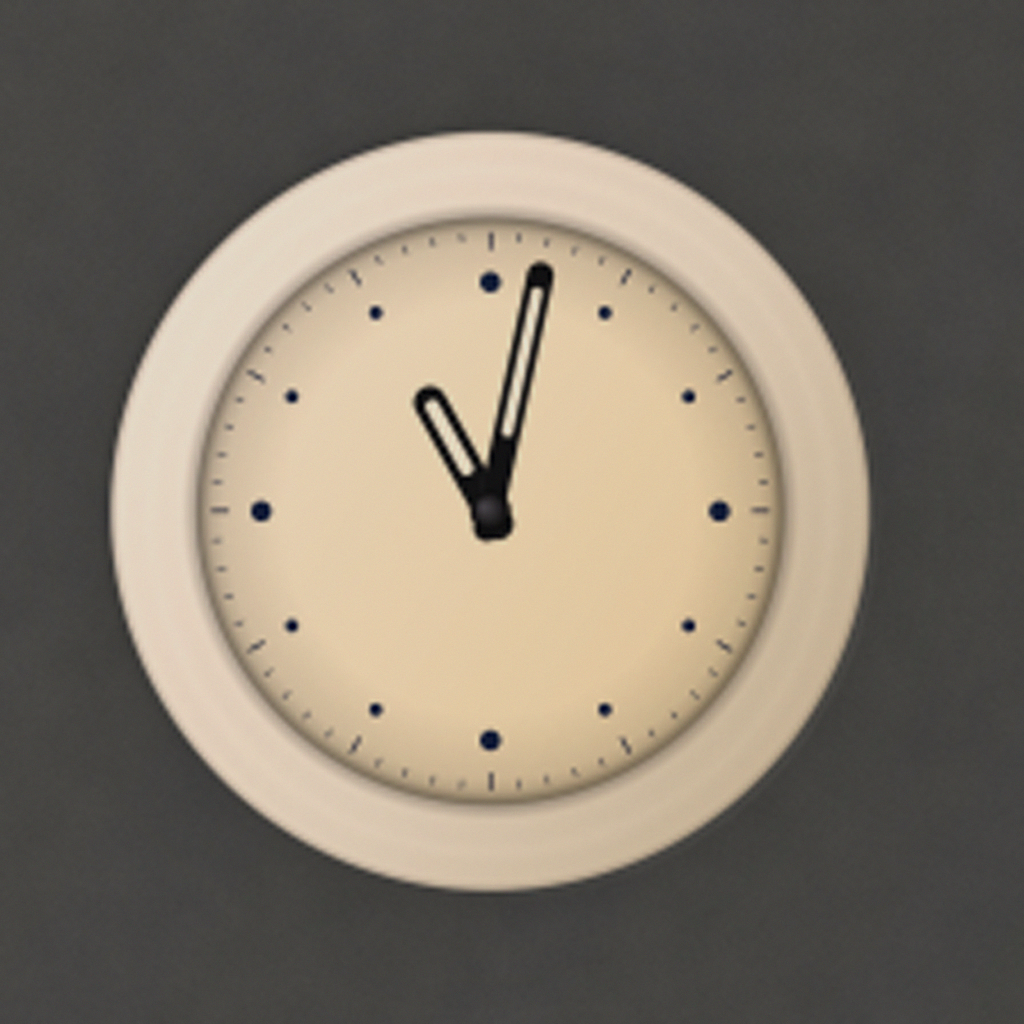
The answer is 11.02
